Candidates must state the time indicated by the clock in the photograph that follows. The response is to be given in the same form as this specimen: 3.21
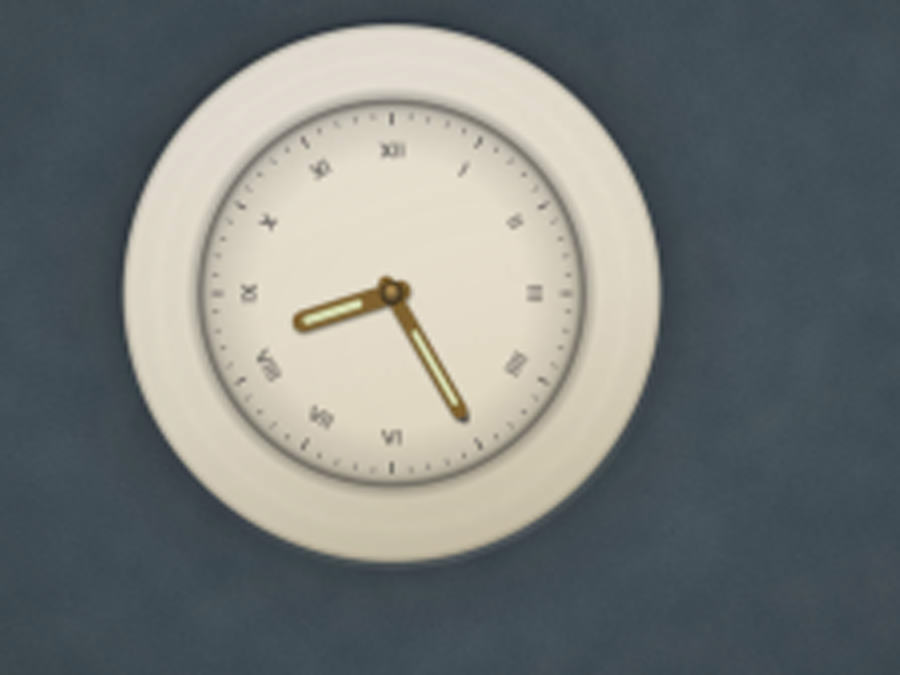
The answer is 8.25
